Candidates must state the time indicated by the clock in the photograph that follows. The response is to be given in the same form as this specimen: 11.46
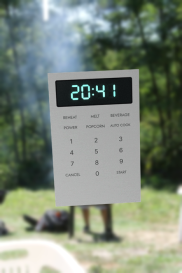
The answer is 20.41
